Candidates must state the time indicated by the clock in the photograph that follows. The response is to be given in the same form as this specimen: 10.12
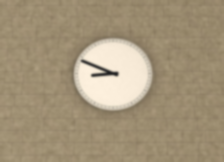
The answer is 8.49
